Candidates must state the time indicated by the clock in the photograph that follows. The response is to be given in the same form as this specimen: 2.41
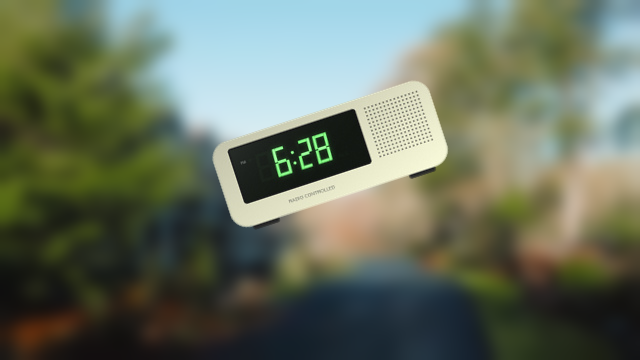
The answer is 6.28
